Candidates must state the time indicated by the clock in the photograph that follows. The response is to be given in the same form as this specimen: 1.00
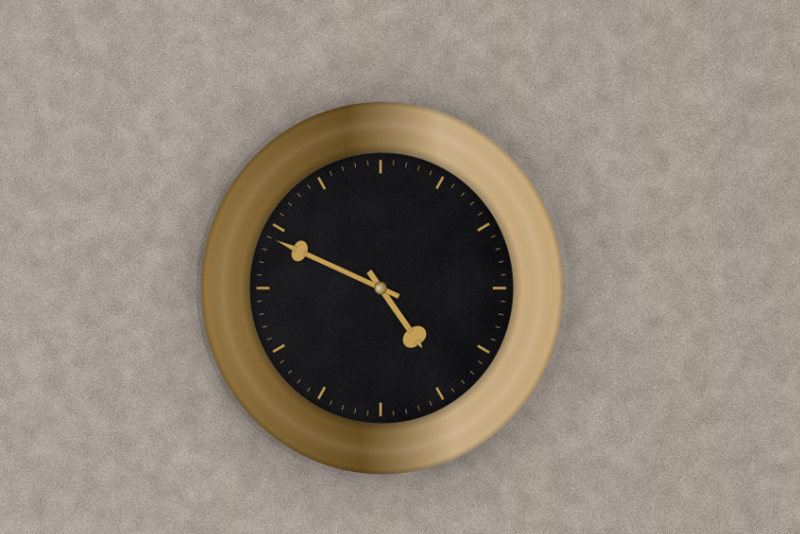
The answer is 4.49
